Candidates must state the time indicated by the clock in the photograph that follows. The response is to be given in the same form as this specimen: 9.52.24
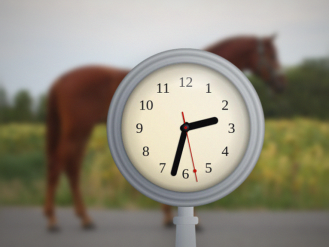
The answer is 2.32.28
